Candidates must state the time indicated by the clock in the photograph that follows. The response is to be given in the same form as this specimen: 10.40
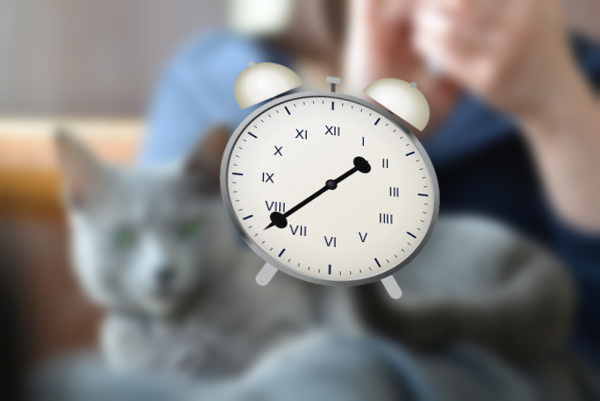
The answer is 1.38
